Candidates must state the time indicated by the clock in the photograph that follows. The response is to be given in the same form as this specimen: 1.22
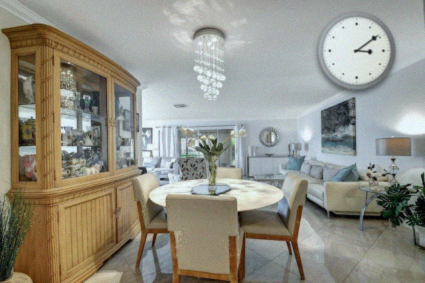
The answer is 3.09
